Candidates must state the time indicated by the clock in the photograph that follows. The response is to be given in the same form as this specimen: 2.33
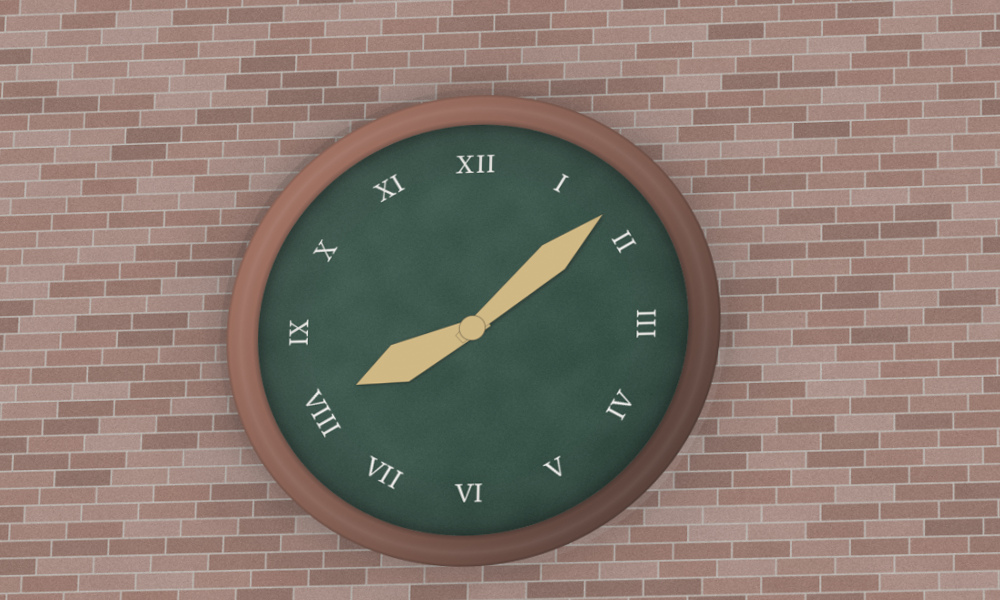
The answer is 8.08
